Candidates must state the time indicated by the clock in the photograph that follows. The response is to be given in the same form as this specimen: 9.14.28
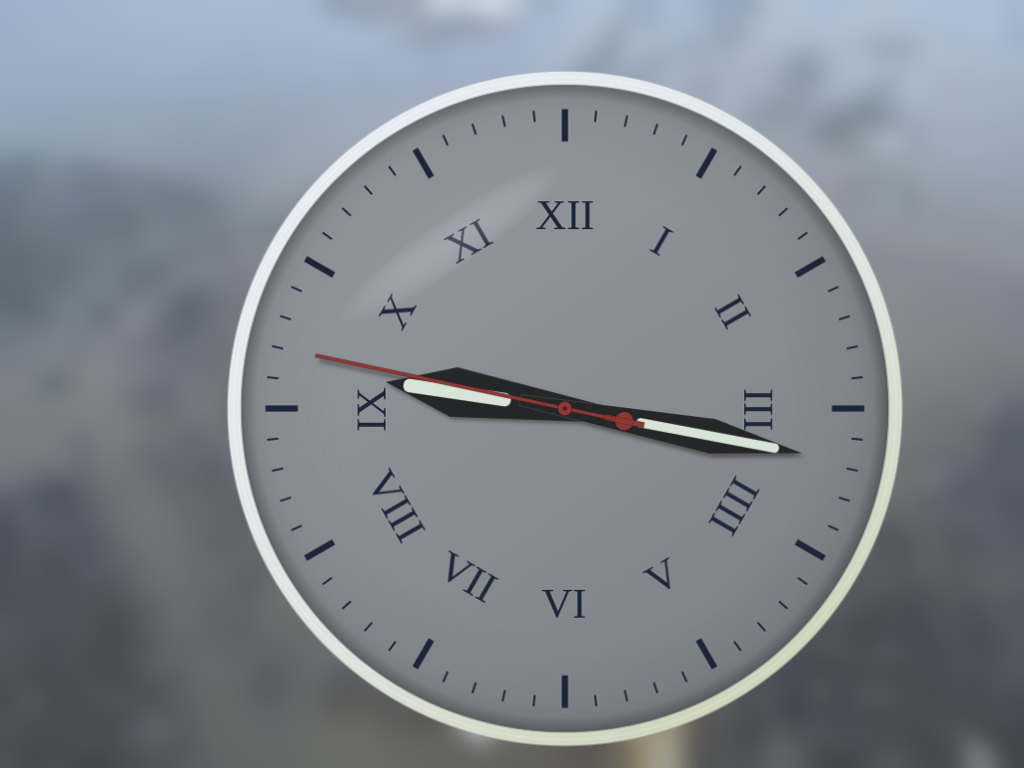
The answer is 9.16.47
